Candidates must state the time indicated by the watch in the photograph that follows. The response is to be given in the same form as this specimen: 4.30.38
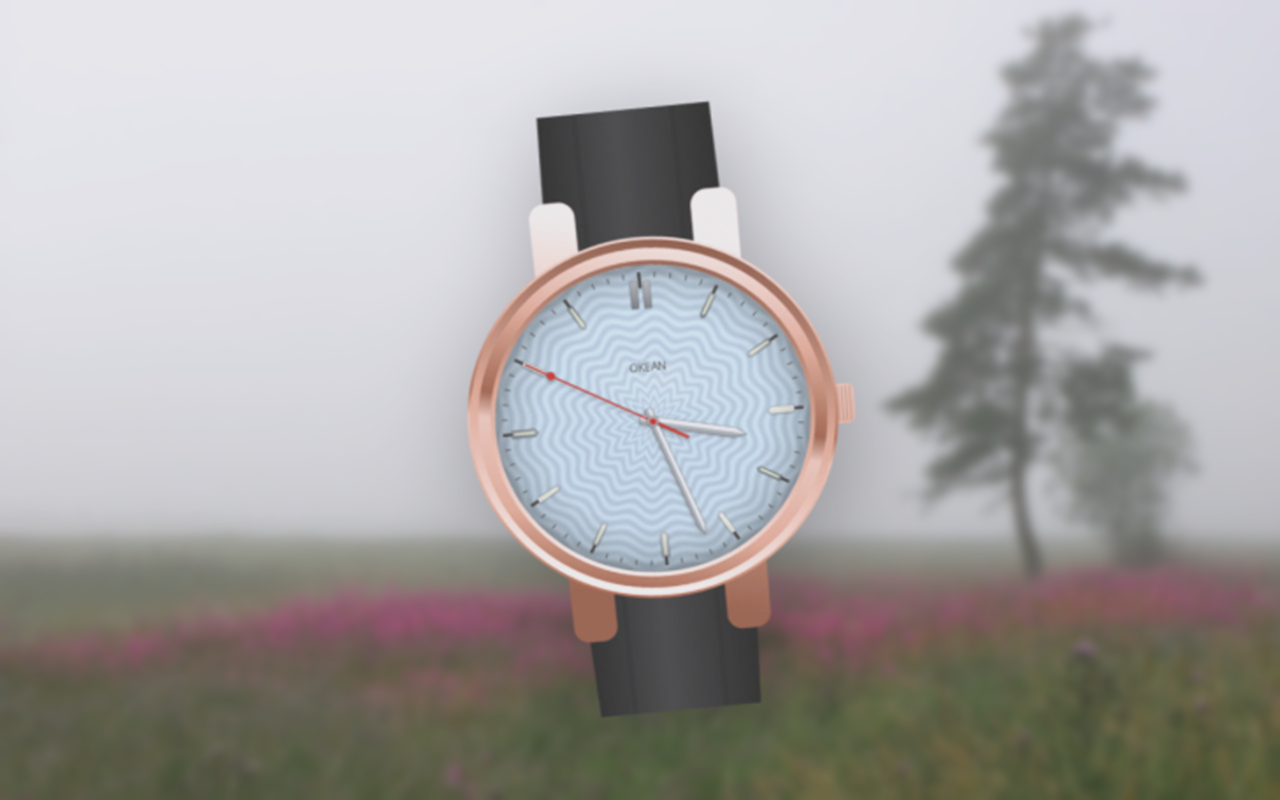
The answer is 3.26.50
